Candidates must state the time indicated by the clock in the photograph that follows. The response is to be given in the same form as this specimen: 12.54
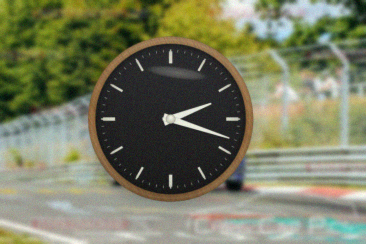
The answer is 2.18
